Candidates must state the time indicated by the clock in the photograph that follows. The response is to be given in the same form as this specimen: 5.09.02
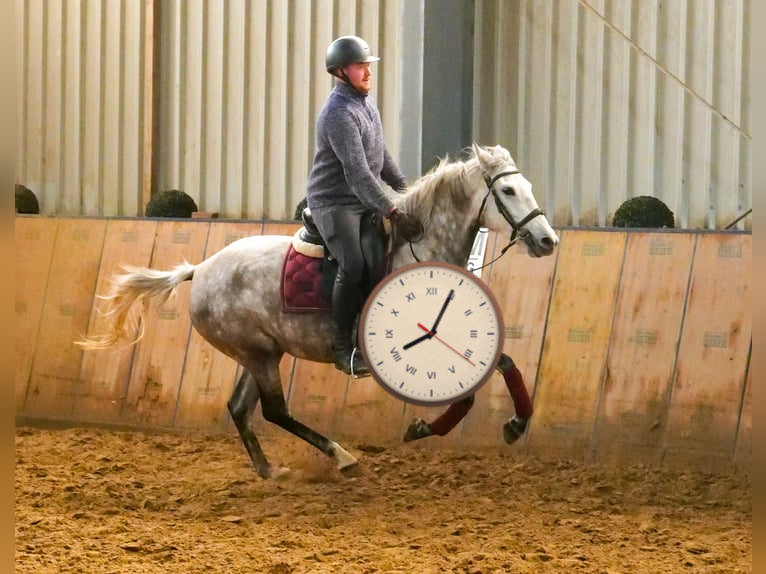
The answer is 8.04.21
